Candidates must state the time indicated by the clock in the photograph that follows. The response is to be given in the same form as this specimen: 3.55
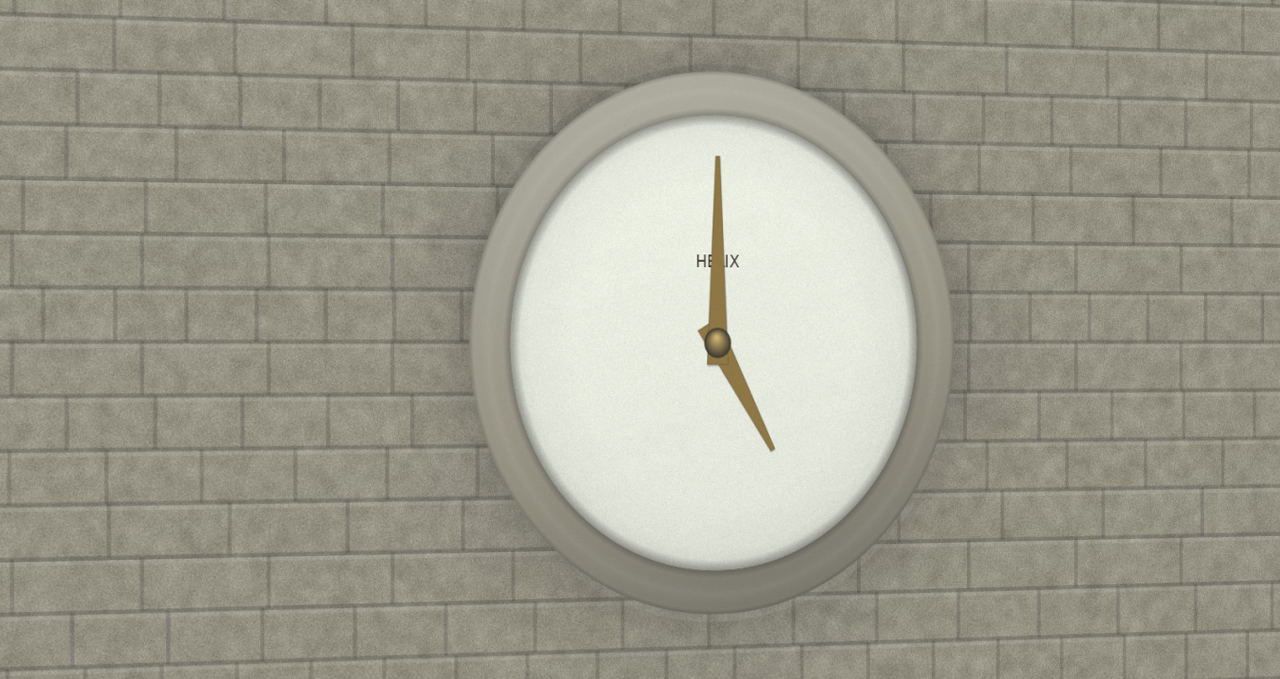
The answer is 5.00
